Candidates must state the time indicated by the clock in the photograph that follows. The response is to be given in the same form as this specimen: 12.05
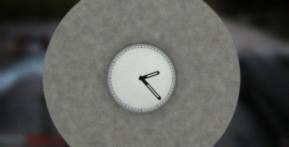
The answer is 2.23
